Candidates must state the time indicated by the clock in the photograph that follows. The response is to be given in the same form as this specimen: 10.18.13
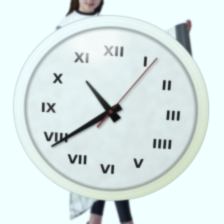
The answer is 10.39.06
